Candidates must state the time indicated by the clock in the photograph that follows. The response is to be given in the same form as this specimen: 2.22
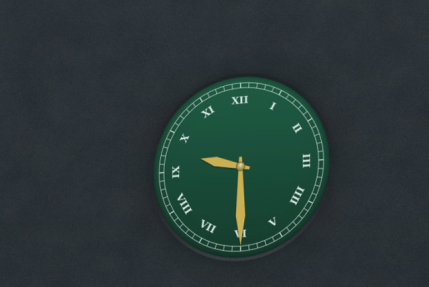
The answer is 9.30
